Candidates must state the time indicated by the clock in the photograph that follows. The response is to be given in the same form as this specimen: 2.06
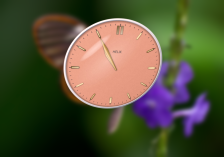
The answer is 10.55
